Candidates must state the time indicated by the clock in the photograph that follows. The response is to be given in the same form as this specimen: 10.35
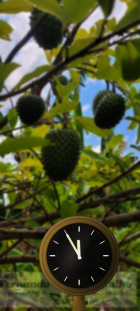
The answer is 11.55
